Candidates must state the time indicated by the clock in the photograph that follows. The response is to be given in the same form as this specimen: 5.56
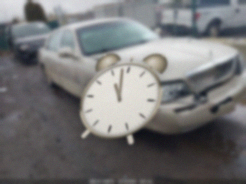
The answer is 10.58
